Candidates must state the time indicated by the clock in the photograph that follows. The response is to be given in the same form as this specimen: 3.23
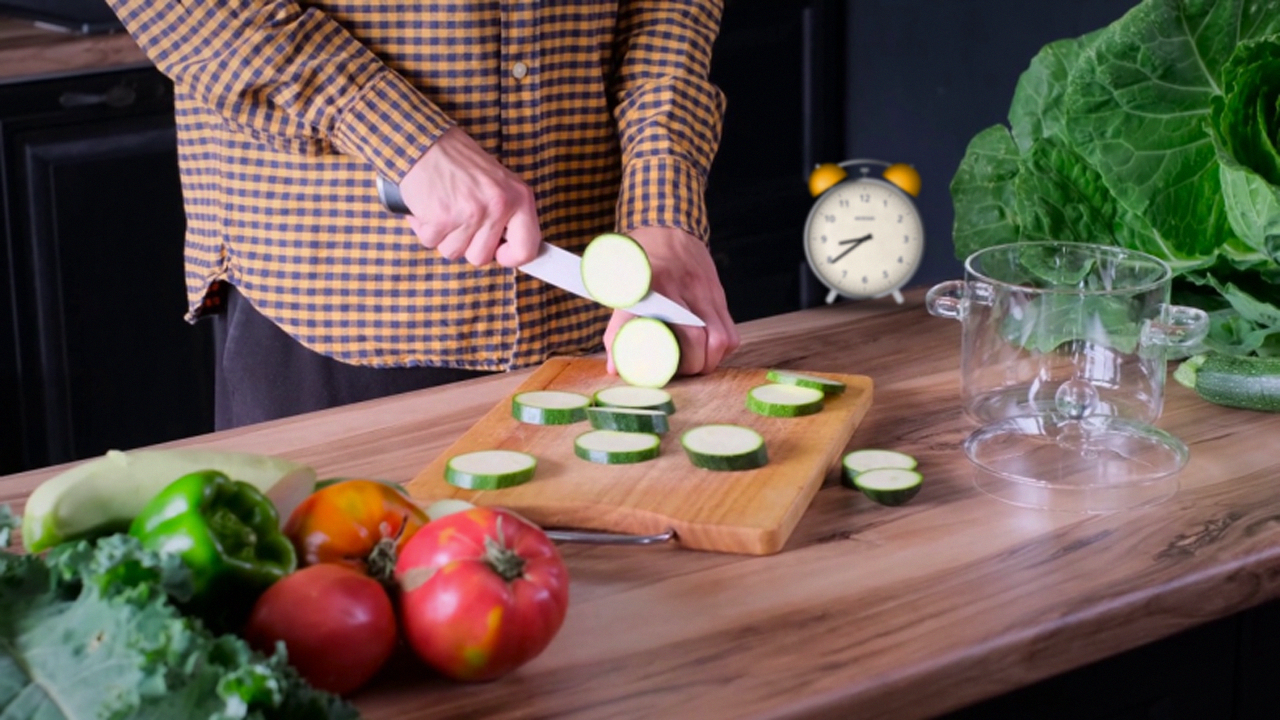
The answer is 8.39
